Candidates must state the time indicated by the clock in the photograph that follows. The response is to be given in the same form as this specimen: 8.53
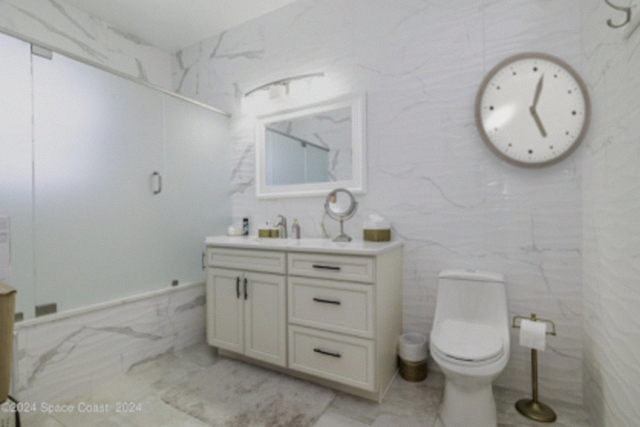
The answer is 5.02
